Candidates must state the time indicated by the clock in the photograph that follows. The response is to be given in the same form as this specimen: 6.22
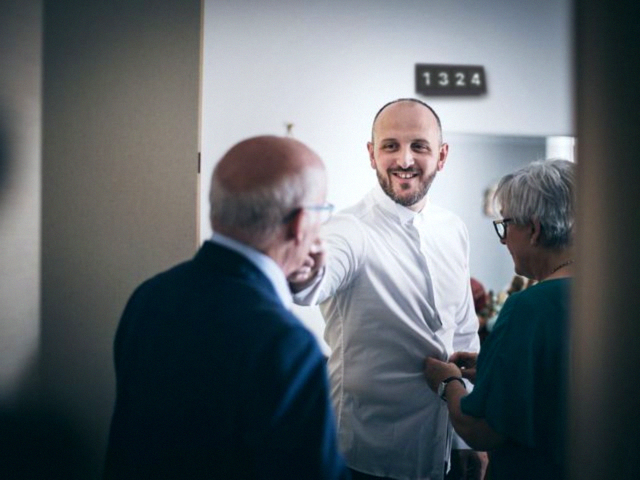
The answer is 13.24
